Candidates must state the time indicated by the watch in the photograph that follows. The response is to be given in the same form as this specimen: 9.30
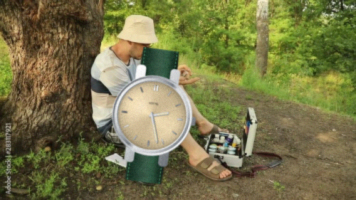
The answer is 2.27
